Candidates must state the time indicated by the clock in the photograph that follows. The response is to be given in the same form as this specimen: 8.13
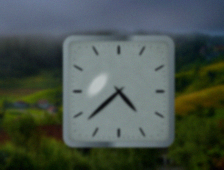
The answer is 4.38
